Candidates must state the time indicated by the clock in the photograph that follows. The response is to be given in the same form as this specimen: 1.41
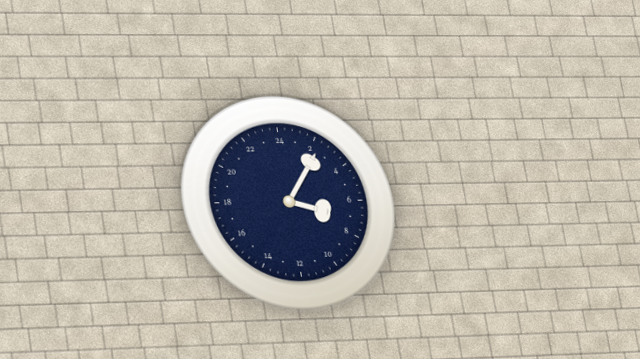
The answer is 7.06
